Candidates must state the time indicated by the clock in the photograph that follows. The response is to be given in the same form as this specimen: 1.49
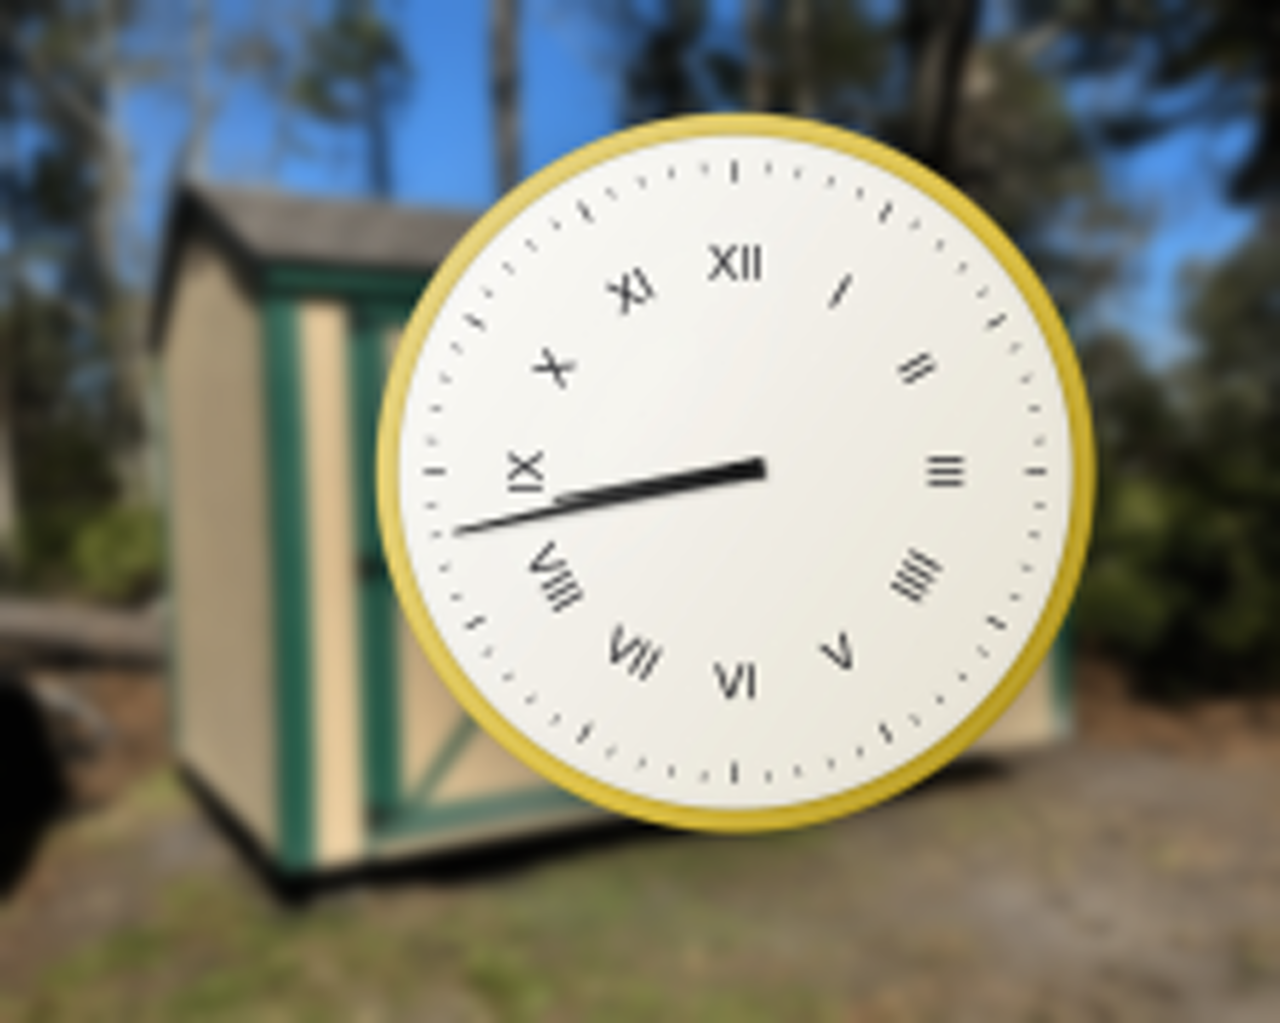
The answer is 8.43
